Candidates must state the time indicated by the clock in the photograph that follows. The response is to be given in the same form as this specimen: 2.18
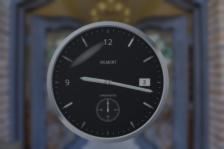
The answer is 9.17
